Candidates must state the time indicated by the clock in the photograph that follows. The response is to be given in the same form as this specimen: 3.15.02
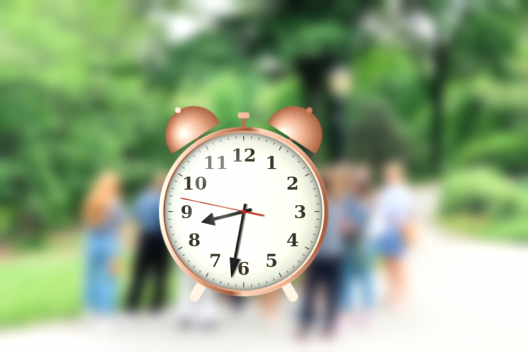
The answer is 8.31.47
